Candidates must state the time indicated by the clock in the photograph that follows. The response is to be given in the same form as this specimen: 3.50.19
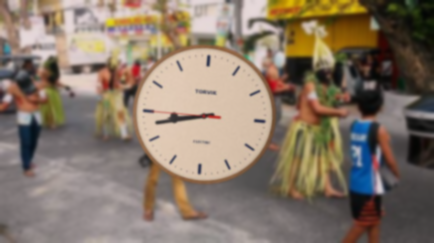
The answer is 8.42.45
